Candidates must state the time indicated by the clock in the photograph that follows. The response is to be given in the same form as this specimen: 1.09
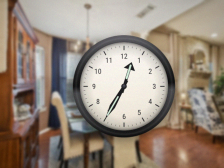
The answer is 12.35
